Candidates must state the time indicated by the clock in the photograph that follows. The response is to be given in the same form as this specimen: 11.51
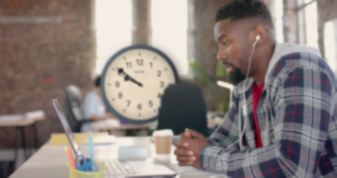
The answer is 9.51
